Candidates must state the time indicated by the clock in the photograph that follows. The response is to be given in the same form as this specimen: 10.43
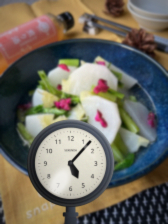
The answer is 5.07
